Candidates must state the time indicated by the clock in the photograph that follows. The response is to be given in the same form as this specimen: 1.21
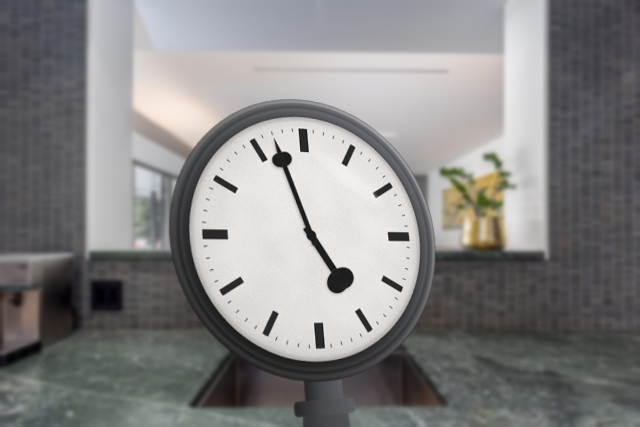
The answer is 4.57
